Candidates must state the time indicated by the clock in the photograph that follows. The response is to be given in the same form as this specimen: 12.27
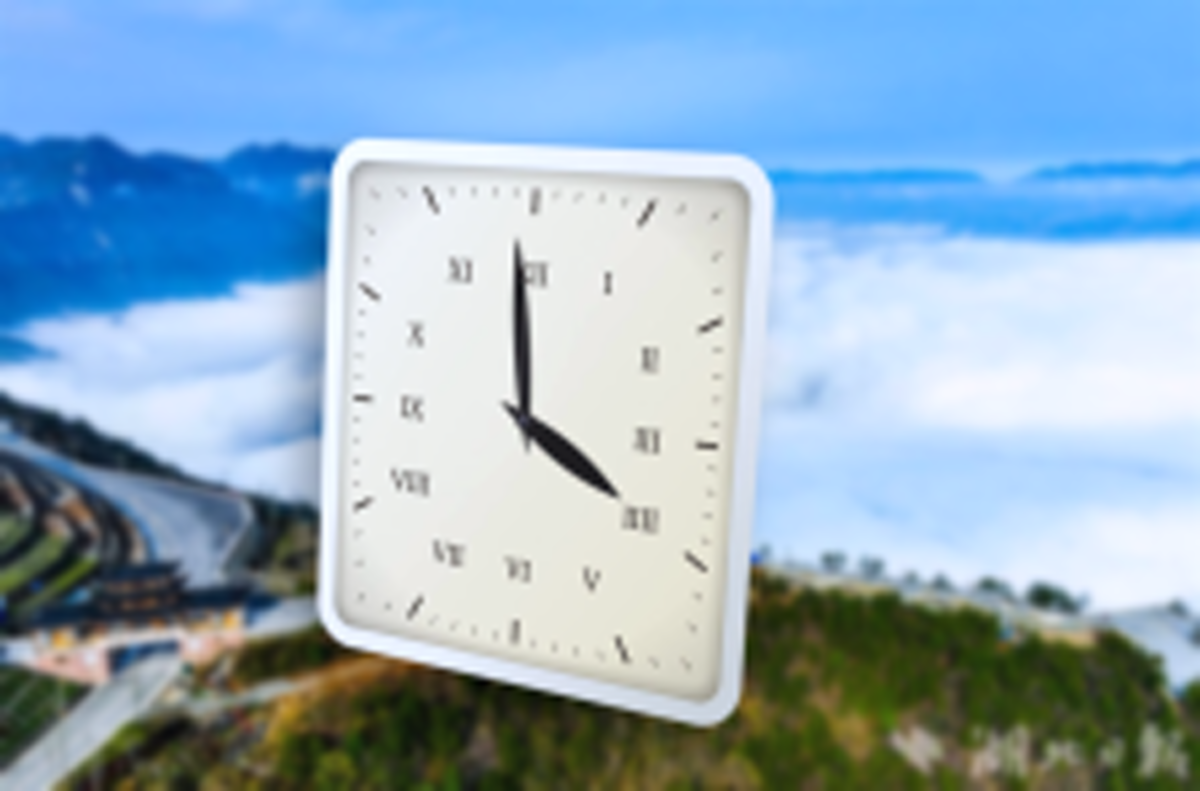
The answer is 3.59
